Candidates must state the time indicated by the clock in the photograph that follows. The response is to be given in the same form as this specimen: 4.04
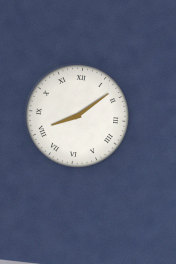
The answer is 8.08
